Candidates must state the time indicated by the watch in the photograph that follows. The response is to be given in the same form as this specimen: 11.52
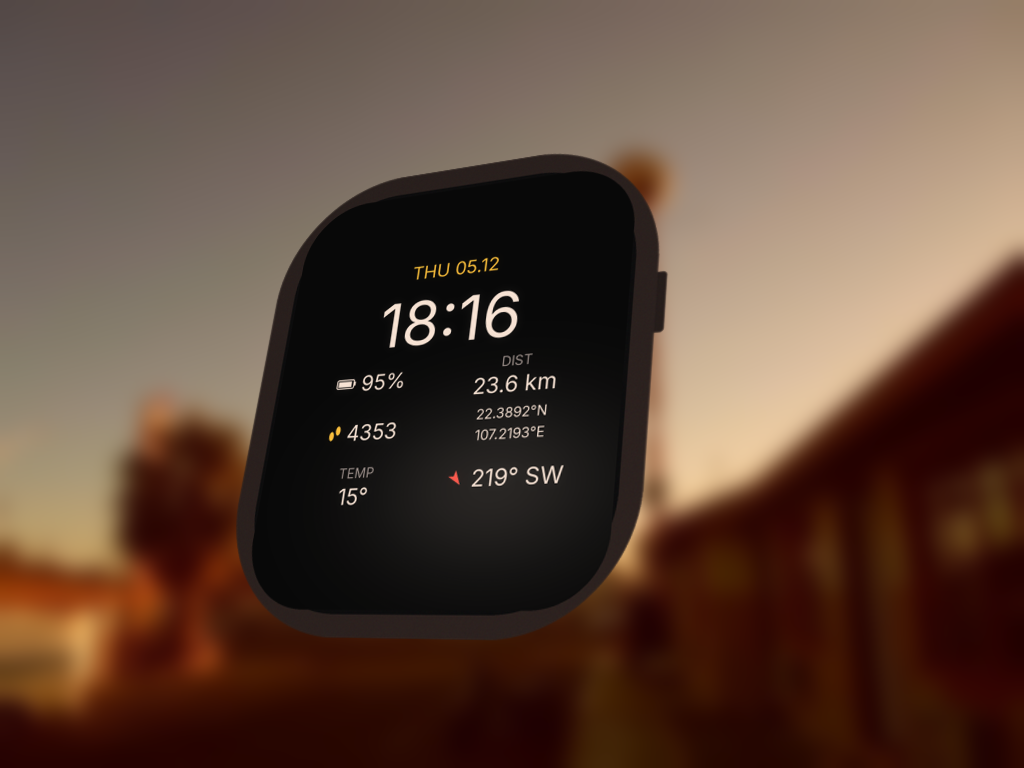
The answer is 18.16
